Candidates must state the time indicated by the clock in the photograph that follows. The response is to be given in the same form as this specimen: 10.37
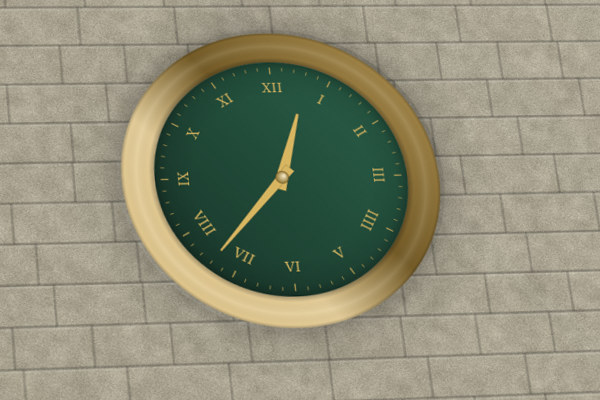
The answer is 12.37
